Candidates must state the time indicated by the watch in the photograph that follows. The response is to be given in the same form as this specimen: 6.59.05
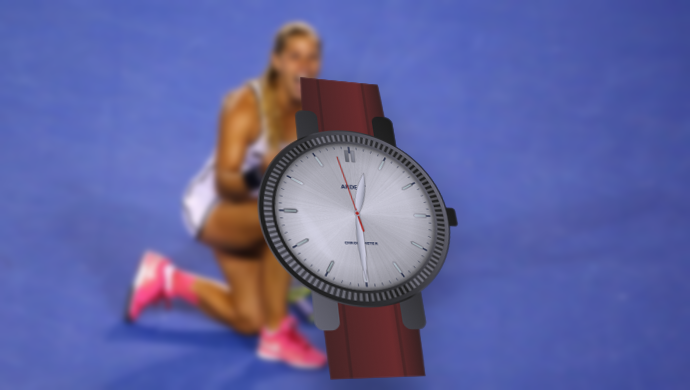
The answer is 12.29.58
